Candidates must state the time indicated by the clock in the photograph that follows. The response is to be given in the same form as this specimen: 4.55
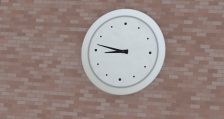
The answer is 8.47
